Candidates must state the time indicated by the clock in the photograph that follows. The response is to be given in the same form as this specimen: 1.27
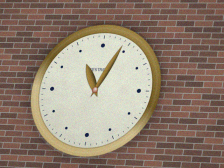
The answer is 11.04
